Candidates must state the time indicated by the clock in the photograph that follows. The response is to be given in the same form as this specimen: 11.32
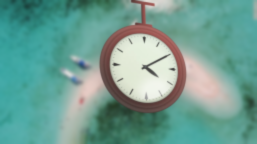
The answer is 4.10
